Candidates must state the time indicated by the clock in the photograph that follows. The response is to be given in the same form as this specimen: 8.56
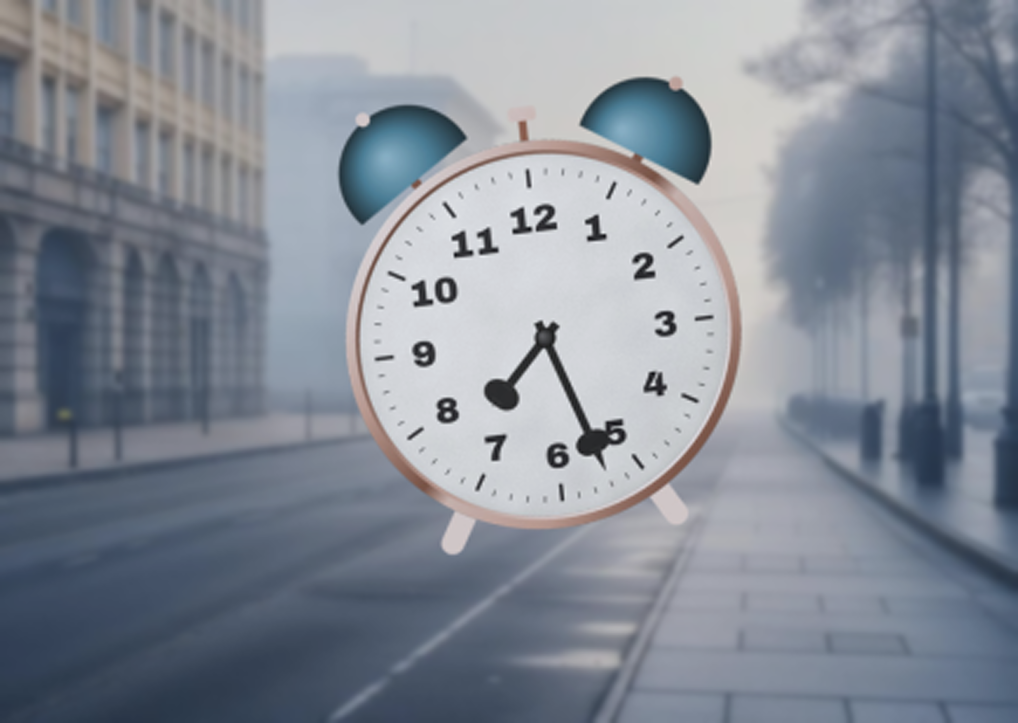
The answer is 7.27
